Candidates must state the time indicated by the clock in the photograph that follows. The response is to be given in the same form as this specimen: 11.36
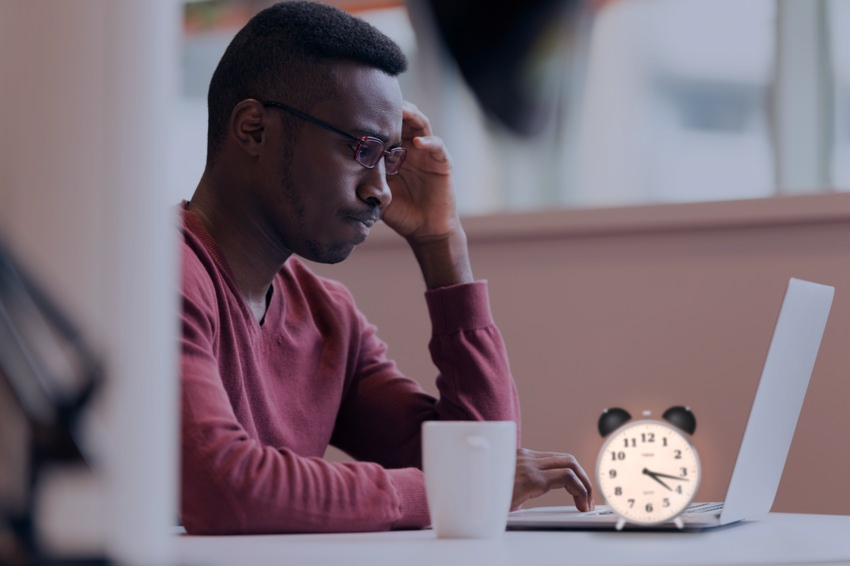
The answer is 4.17
